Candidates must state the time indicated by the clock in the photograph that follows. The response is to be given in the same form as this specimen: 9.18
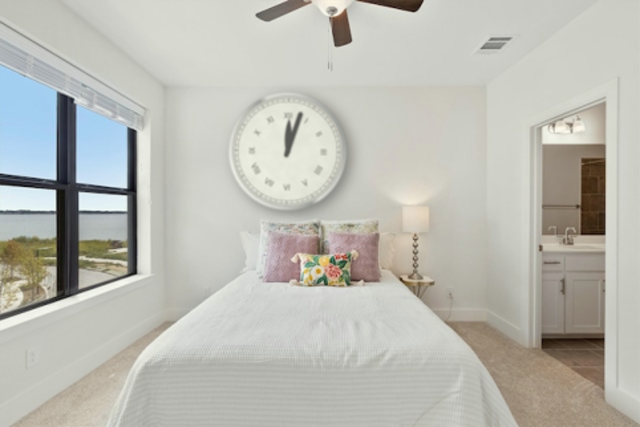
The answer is 12.03
